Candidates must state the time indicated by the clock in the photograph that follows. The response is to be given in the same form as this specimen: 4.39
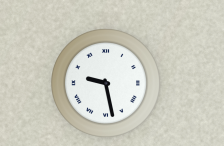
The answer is 9.28
